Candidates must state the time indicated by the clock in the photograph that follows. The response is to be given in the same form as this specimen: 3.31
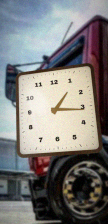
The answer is 1.16
